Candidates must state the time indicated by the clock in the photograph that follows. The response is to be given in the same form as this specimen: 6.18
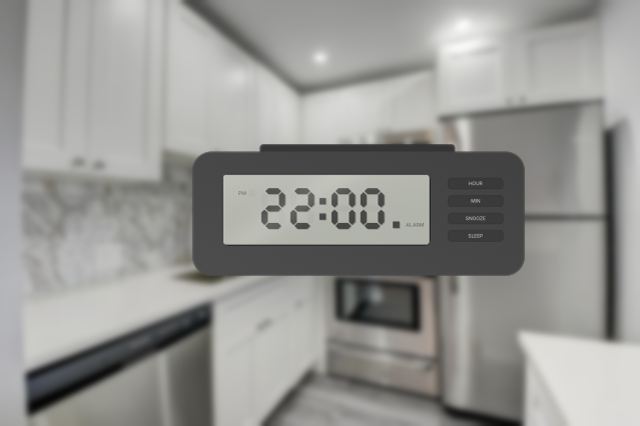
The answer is 22.00
